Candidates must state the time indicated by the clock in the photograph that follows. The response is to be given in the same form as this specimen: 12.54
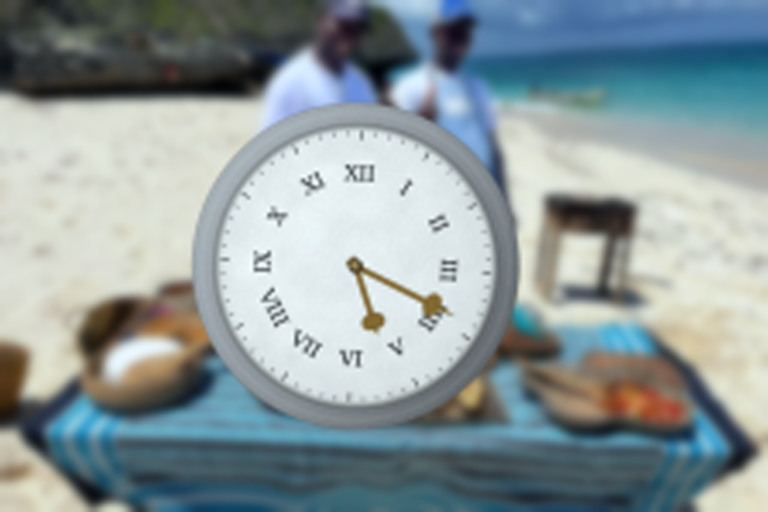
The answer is 5.19
